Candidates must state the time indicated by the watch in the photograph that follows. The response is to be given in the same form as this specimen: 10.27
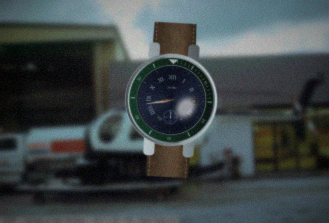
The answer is 8.43
